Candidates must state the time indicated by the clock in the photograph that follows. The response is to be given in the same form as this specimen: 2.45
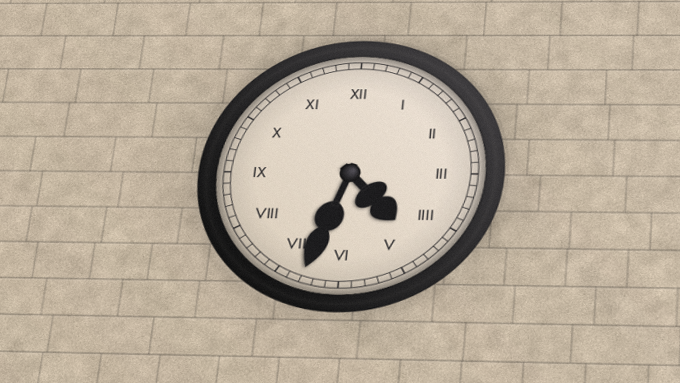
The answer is 4.33
